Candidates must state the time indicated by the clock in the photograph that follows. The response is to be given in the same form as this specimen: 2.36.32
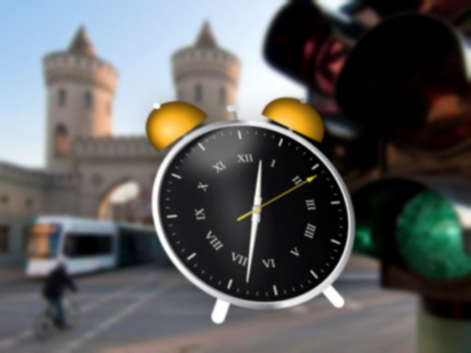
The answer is 12.33.11
